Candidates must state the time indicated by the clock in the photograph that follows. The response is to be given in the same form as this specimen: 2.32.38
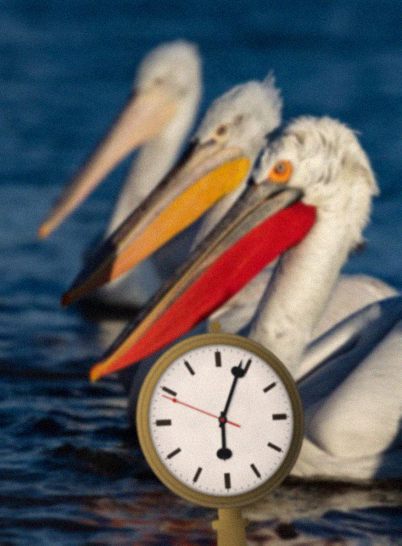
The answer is 6.03.49
